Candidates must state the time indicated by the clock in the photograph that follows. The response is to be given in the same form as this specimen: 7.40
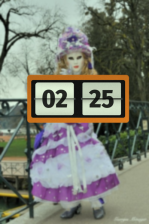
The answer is 2.25
